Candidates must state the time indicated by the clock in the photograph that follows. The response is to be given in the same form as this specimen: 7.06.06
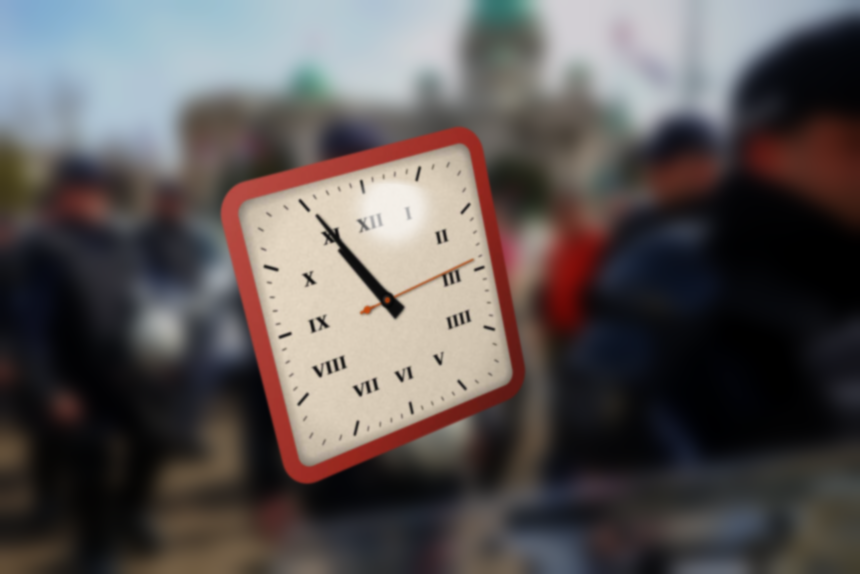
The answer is 10.55.14
